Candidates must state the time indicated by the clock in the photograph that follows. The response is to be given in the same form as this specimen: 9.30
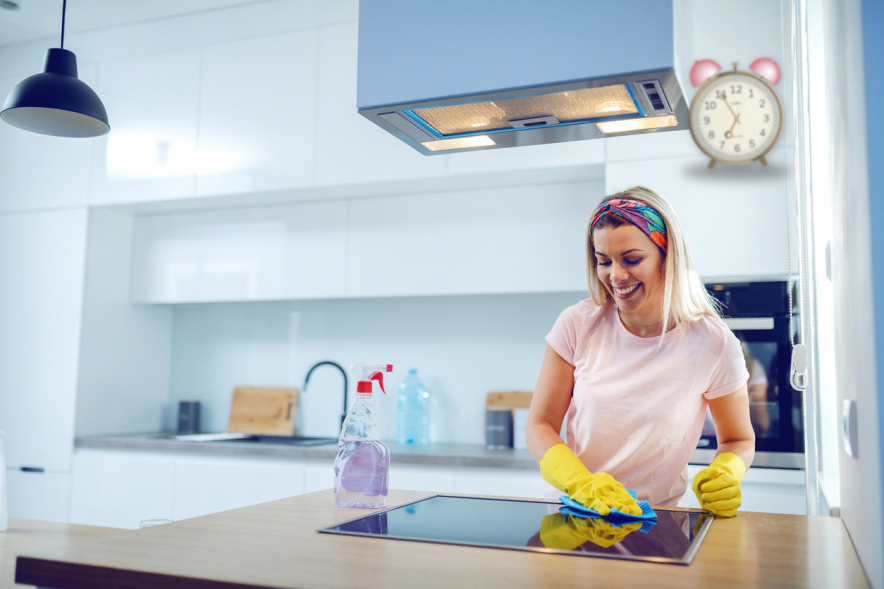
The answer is 6.55
